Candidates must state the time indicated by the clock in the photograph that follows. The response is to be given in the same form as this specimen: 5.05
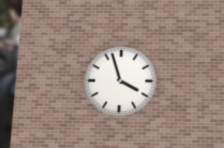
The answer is 3.57
